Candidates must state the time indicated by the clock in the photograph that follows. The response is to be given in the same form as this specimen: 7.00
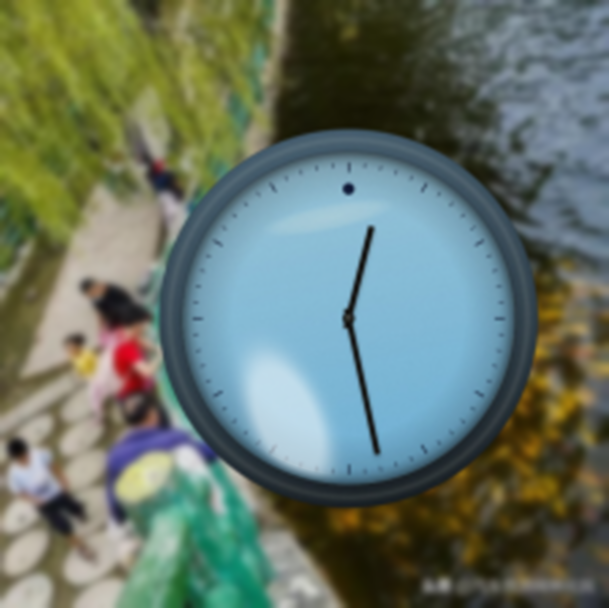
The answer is 12.28
